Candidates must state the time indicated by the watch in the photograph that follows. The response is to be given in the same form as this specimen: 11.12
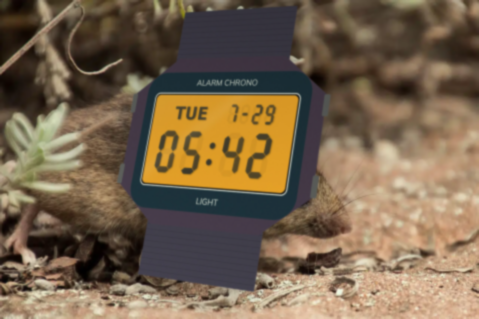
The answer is 5.42
